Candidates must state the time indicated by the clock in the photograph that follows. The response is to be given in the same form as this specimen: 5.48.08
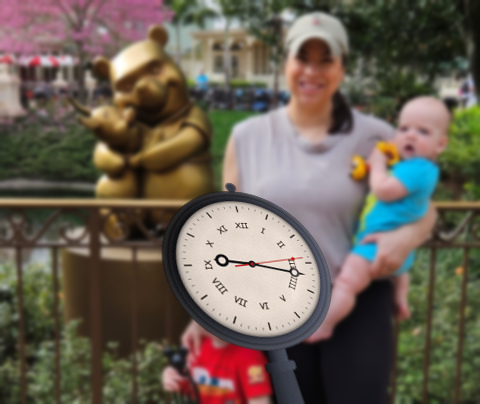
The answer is 9.17.14
